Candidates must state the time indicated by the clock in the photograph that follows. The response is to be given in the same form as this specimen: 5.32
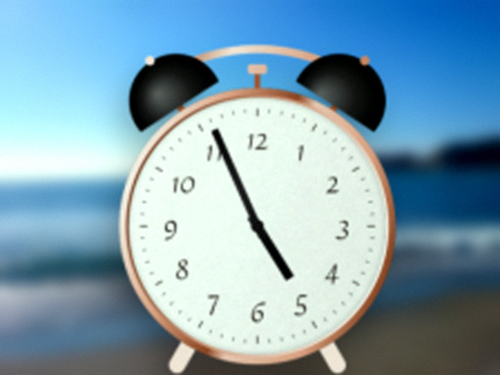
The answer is 4.56
